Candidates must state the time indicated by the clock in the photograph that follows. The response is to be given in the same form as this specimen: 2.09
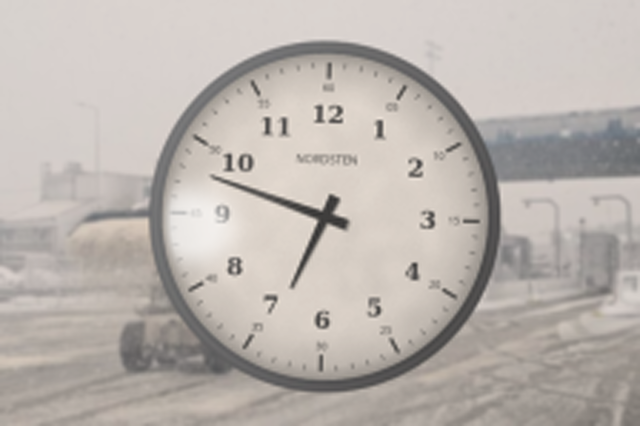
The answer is 6.48
